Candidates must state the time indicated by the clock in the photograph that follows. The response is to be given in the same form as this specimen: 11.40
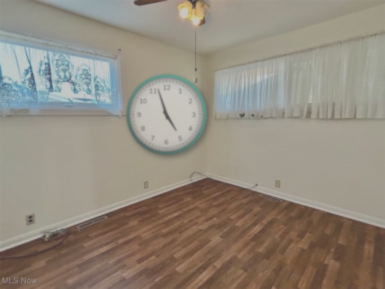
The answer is 4.57
